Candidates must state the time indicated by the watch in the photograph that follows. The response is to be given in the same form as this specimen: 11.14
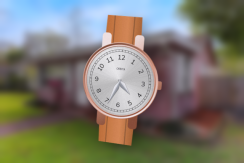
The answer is 4.34
